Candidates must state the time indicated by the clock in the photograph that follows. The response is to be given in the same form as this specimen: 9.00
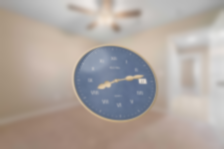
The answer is 8.13
